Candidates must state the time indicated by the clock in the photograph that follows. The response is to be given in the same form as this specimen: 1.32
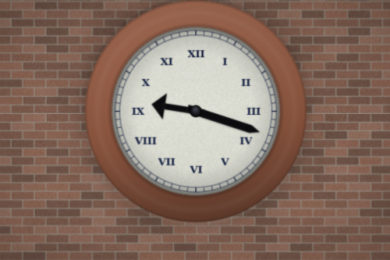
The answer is 9.18
